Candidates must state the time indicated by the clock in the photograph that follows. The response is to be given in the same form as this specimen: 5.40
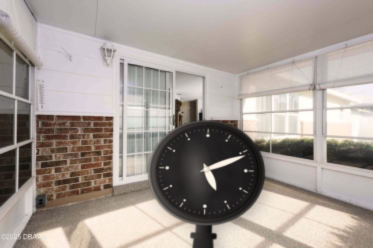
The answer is 5.11
